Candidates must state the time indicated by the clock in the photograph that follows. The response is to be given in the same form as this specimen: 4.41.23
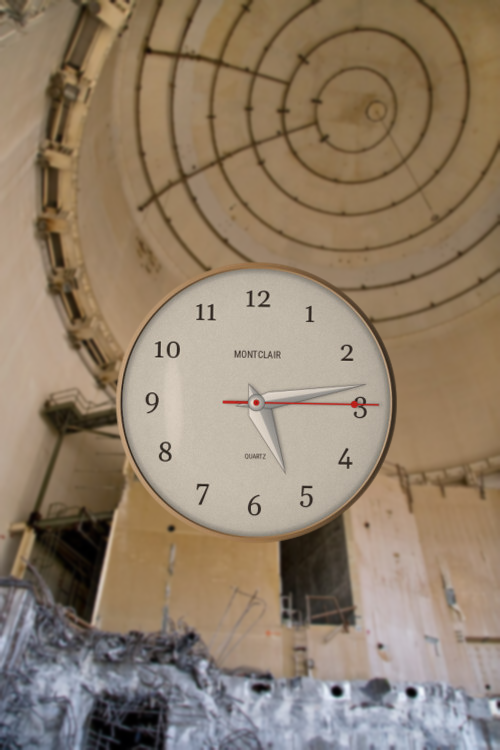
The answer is 5.13.15
